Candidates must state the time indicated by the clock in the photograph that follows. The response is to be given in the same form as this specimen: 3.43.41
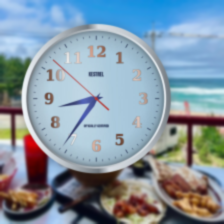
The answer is 8.35.52
